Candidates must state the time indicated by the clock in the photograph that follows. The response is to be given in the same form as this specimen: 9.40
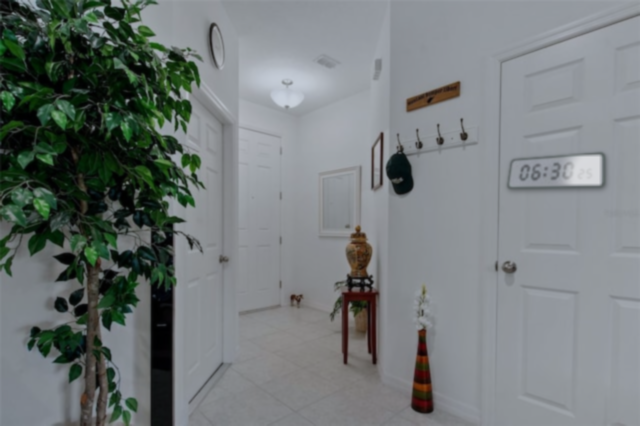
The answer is 6.30
